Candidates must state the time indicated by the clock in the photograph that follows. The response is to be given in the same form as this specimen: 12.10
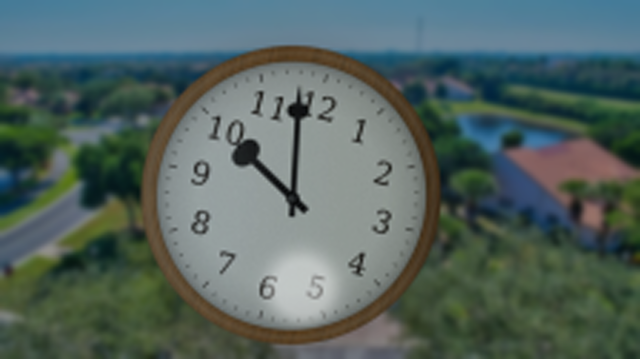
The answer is 9.58
